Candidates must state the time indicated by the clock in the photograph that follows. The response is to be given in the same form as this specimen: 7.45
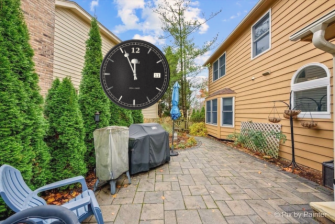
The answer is 11.56
